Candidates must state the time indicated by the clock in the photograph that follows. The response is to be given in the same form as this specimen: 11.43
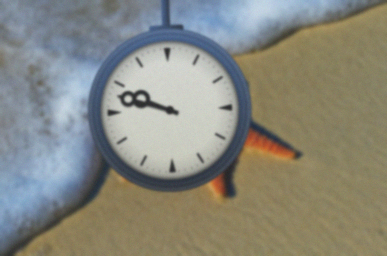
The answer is 9.48
